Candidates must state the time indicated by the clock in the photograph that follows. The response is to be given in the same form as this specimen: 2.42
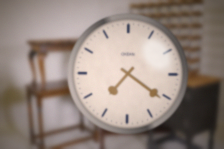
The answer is 7.21
